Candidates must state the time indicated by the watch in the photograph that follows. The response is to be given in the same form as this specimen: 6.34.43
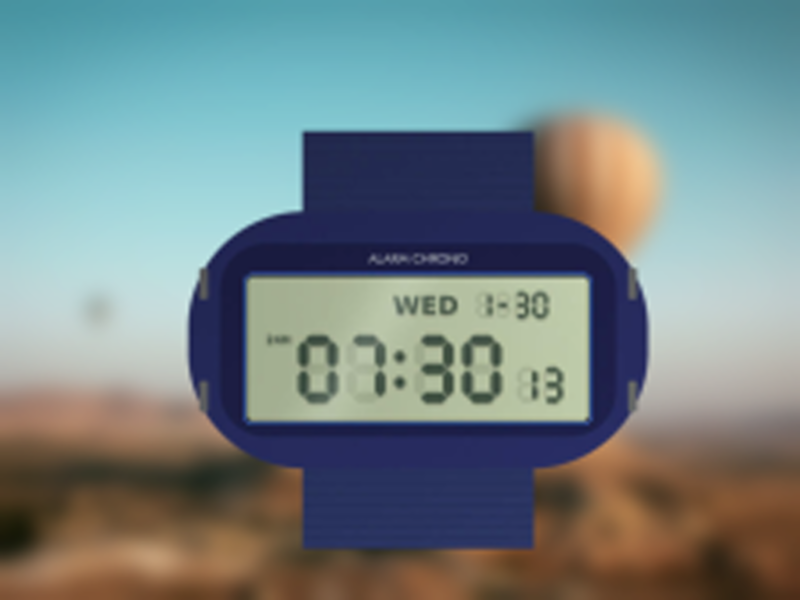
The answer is 7.30.13
